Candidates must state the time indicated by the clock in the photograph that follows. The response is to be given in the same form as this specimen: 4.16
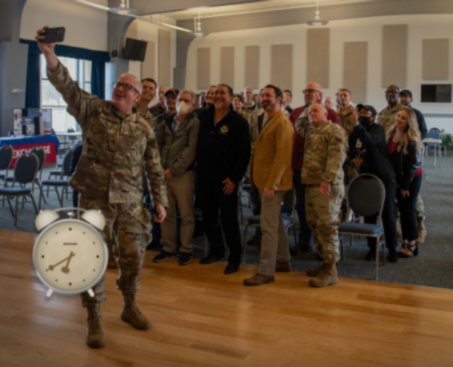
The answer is 6.40
